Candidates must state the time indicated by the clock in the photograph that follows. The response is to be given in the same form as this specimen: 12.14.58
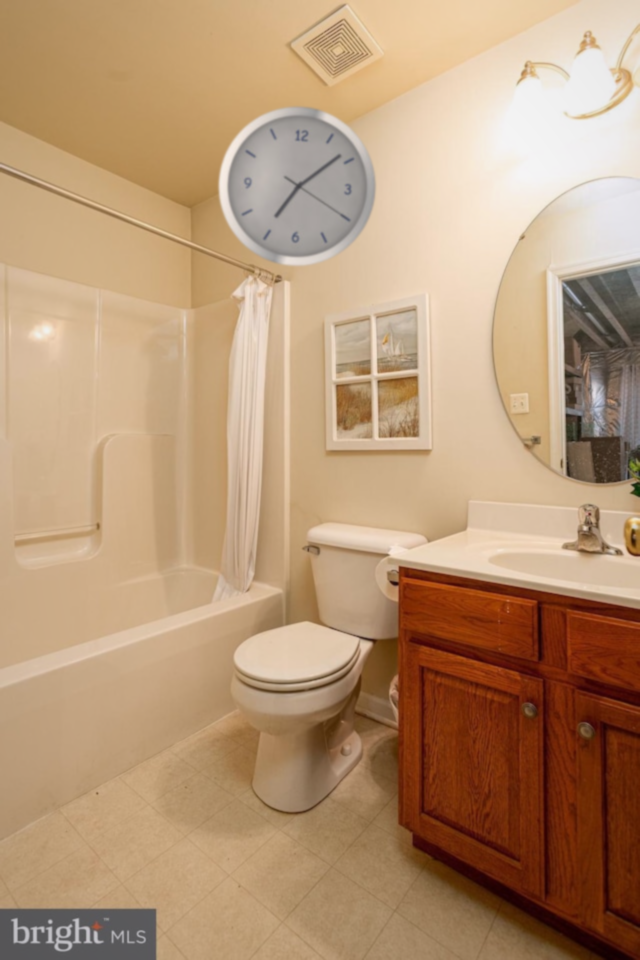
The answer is 7.08.20
